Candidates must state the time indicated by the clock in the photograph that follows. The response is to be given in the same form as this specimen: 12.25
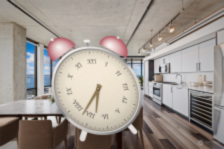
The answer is 6.37
